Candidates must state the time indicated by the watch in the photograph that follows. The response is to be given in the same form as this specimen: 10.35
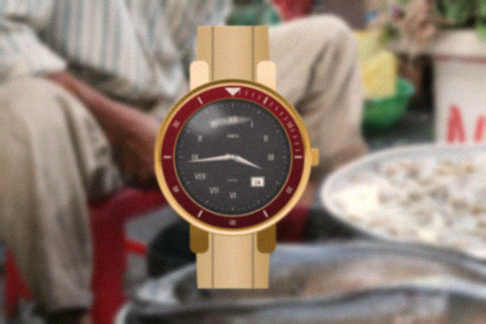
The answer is 3.44
